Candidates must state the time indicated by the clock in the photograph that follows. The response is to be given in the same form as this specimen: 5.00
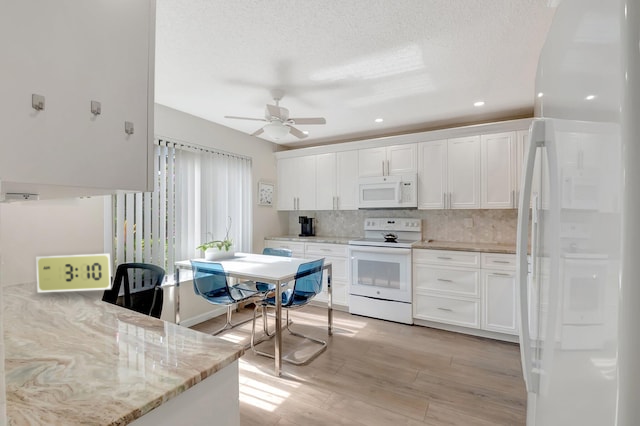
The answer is 3.10
